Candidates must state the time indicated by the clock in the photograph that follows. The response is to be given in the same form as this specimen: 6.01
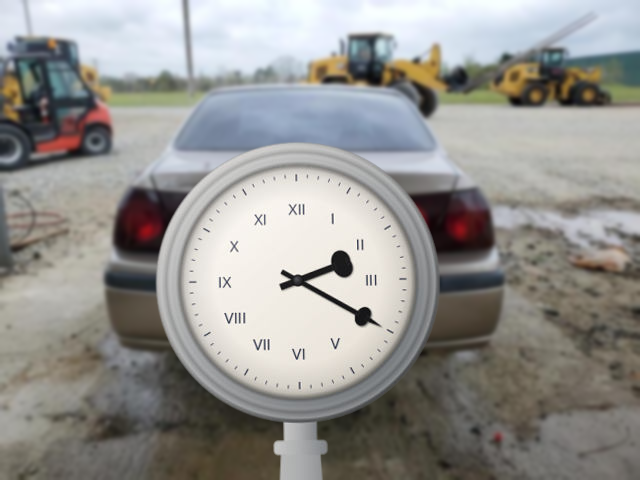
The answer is 2.20
